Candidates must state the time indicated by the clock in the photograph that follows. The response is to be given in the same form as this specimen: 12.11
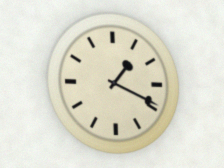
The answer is 1.19
